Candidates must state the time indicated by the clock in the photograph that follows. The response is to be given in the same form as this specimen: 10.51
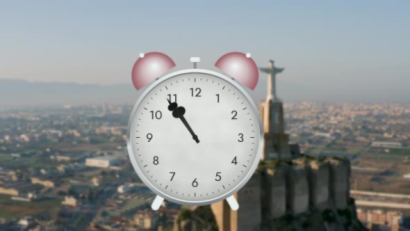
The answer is 10.54
